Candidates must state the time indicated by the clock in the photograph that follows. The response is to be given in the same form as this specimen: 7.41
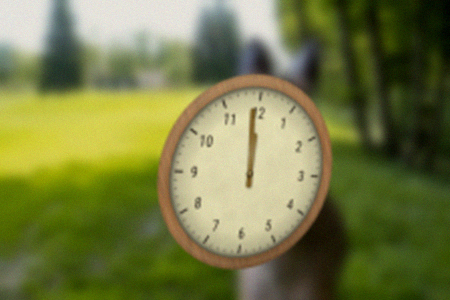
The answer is 11.59
